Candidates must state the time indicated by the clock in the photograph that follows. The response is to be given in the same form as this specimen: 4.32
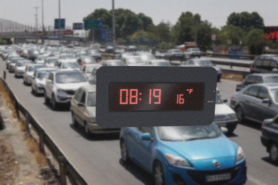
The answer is 8.19
